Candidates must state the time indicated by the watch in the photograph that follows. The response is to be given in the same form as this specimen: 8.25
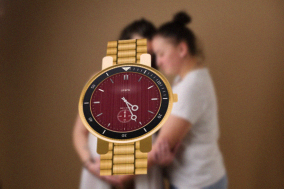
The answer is 4.26
